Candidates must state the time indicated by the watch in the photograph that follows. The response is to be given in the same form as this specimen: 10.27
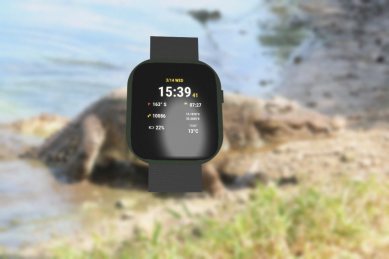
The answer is 15.39
